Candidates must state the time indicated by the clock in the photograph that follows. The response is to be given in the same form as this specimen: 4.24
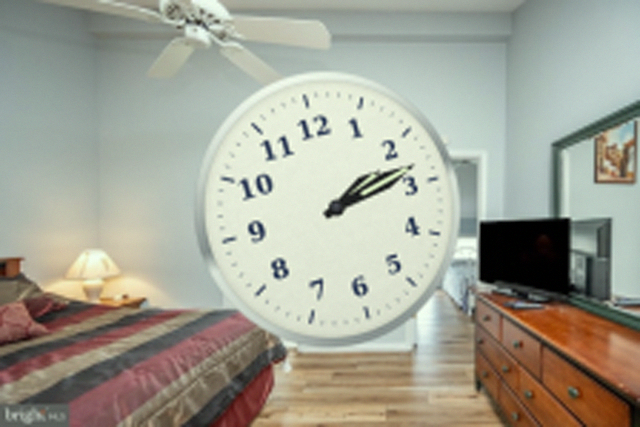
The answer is 2.13
